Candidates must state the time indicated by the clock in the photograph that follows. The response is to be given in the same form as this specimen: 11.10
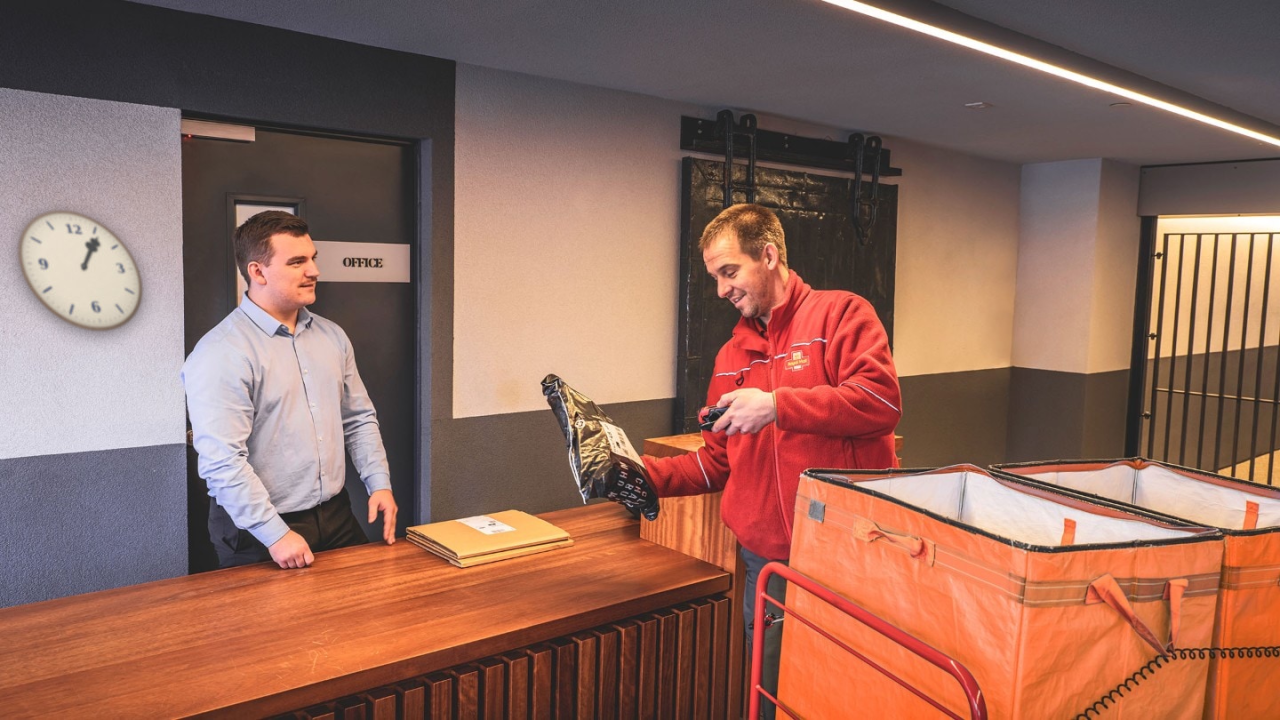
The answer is 1.06
